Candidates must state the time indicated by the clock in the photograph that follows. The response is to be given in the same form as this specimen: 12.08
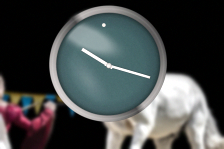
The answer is 10.19
